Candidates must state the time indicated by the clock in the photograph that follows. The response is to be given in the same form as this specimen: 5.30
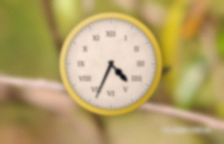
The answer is 4.34
